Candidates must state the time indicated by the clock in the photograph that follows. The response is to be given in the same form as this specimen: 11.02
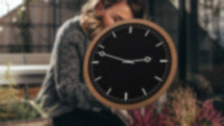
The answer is 2.48
